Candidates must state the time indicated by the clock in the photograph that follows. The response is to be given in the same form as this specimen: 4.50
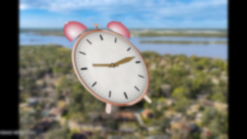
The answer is 9.13
